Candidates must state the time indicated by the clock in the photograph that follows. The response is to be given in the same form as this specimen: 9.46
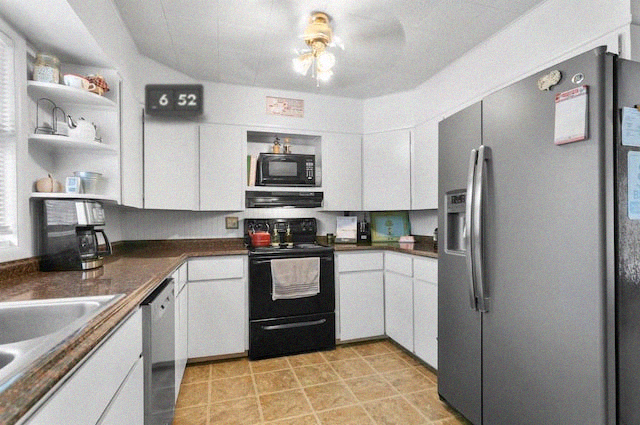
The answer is 6.52
